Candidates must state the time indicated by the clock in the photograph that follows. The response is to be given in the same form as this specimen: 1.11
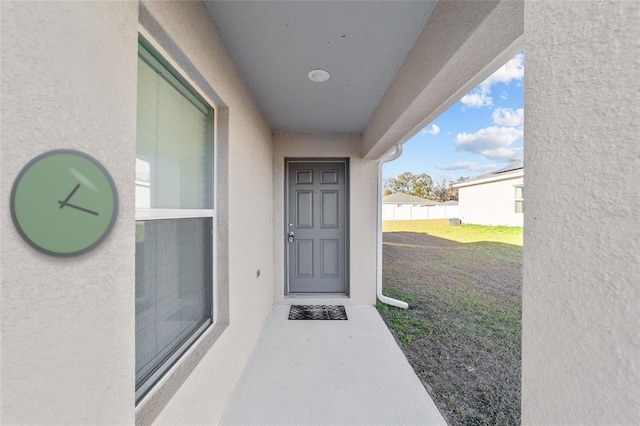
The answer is 1.18
